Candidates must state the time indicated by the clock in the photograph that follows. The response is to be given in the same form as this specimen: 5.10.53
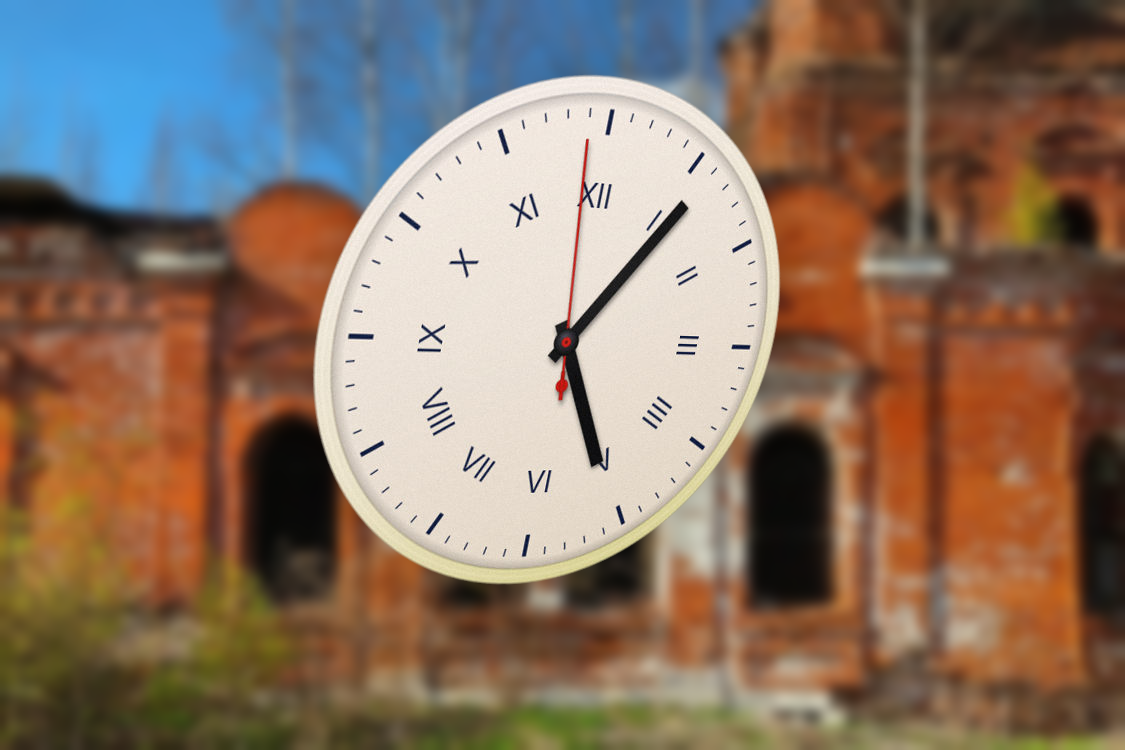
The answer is 5.05.59
